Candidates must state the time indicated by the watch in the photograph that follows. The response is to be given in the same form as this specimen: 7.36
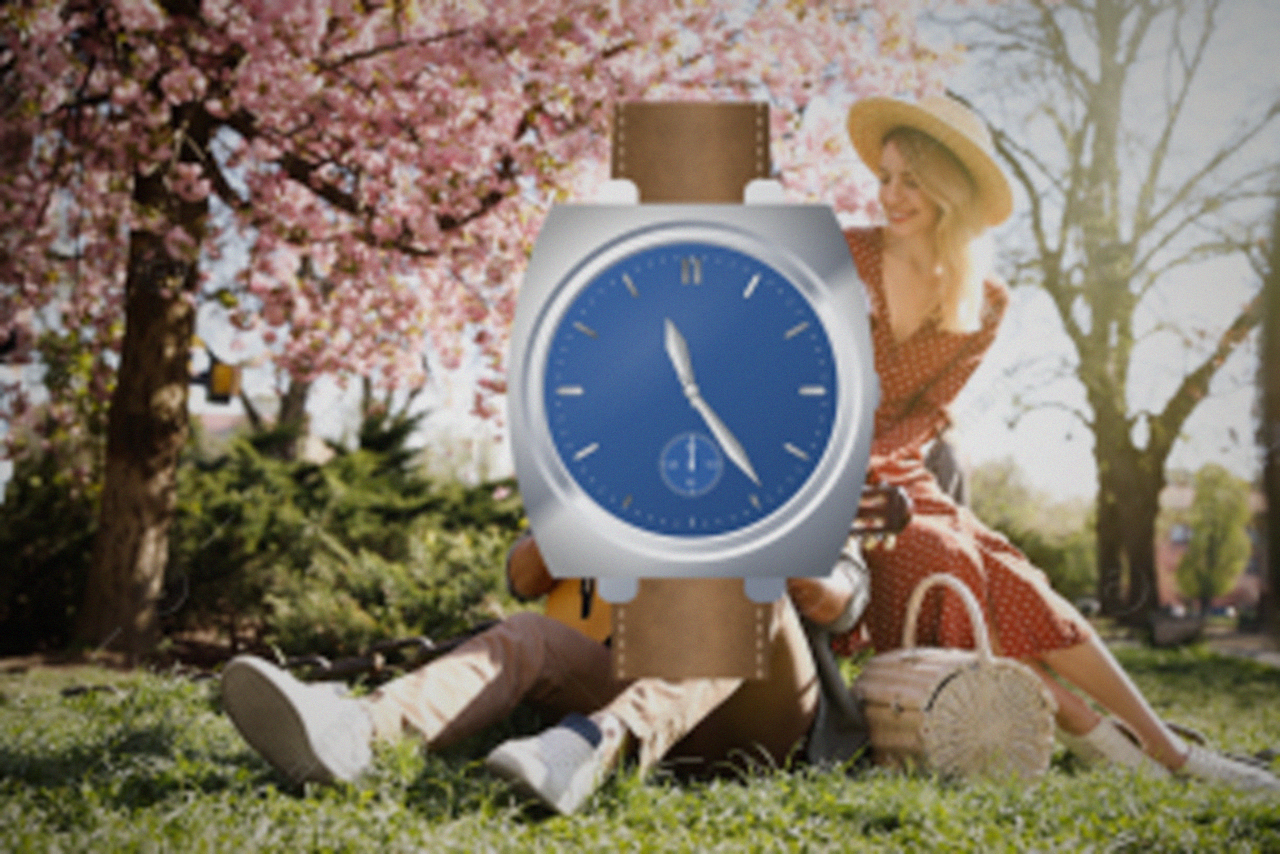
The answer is 11.24
